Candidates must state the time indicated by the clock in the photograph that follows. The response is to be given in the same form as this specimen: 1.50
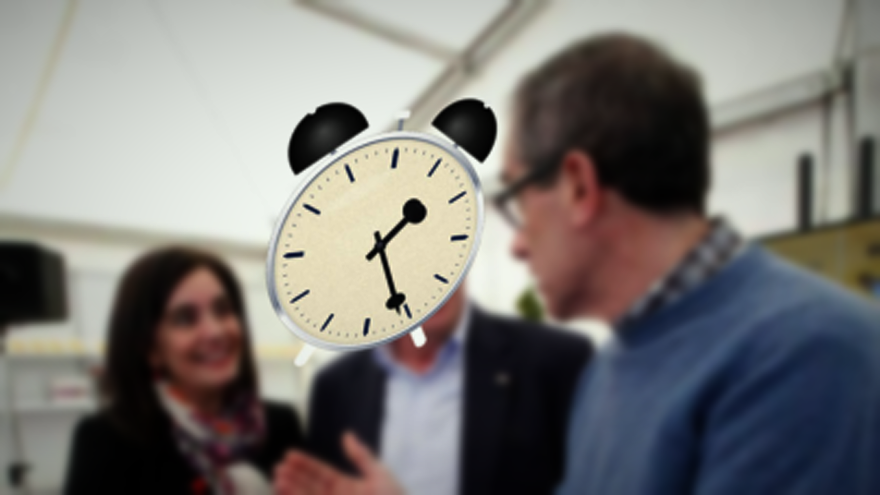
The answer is 1.26
